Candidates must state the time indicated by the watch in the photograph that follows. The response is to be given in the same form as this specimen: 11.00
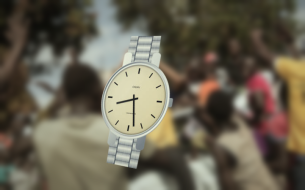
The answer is 8.28
